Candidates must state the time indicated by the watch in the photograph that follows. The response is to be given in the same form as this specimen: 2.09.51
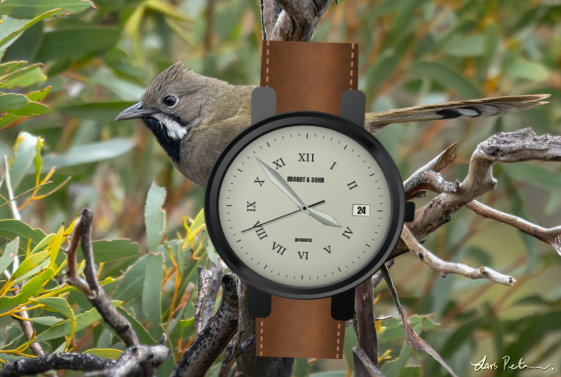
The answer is 3.52.41
